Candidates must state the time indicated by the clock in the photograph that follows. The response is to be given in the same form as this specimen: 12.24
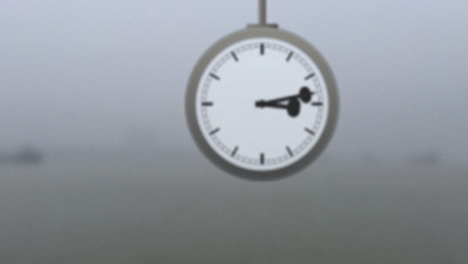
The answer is 3.13
